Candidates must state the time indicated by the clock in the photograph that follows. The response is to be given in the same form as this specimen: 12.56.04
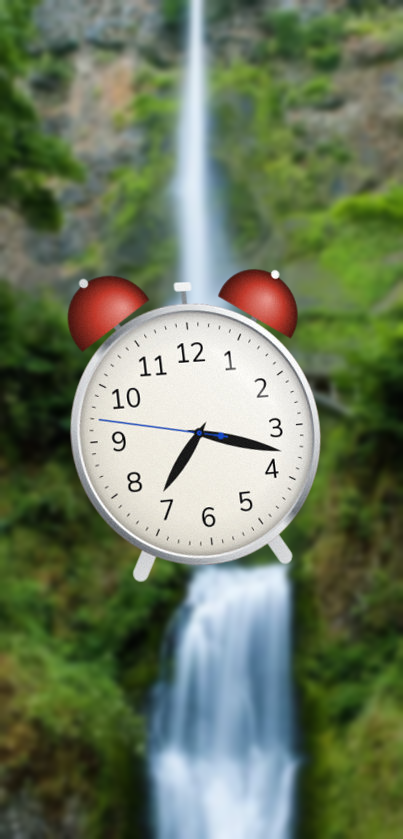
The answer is 7.17.47
